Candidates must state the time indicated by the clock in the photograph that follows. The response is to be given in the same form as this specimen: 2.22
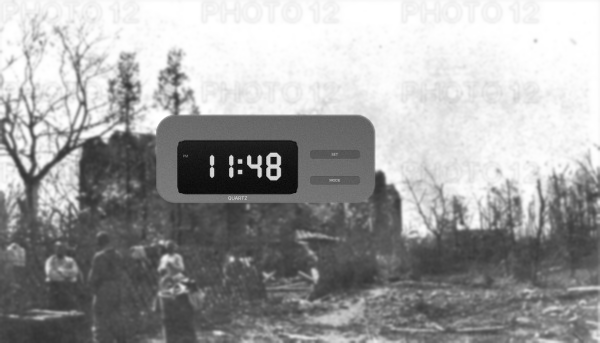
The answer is 11.48
